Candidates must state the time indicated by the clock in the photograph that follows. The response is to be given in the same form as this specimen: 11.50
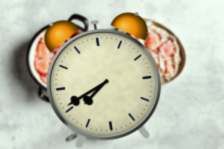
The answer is 7.41
